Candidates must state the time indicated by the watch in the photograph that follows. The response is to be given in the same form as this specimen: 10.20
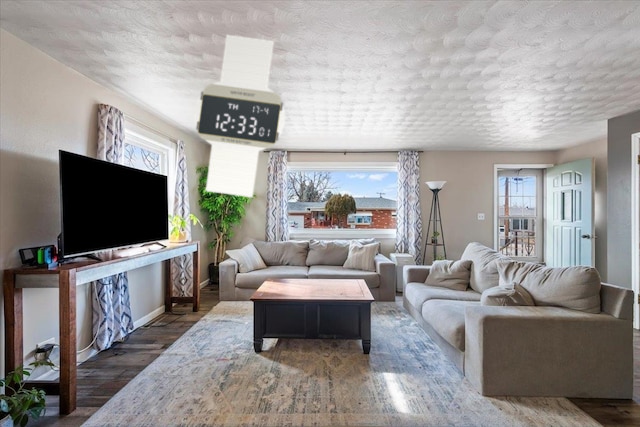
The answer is 12.33
